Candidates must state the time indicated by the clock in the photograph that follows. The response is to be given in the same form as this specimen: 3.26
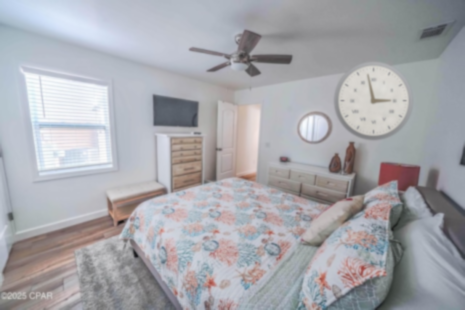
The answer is 2.58
